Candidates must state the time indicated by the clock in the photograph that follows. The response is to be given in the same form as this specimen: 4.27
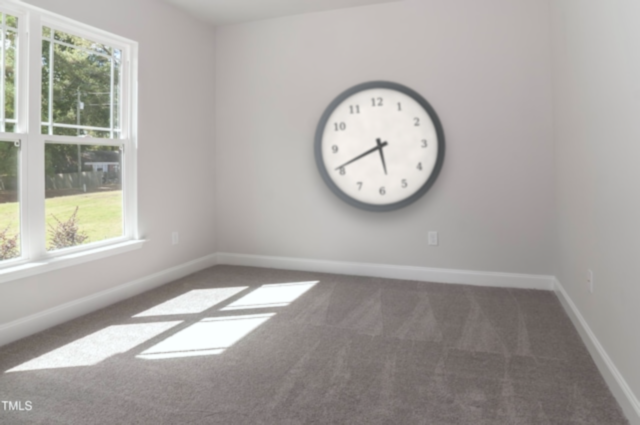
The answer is 5.41
